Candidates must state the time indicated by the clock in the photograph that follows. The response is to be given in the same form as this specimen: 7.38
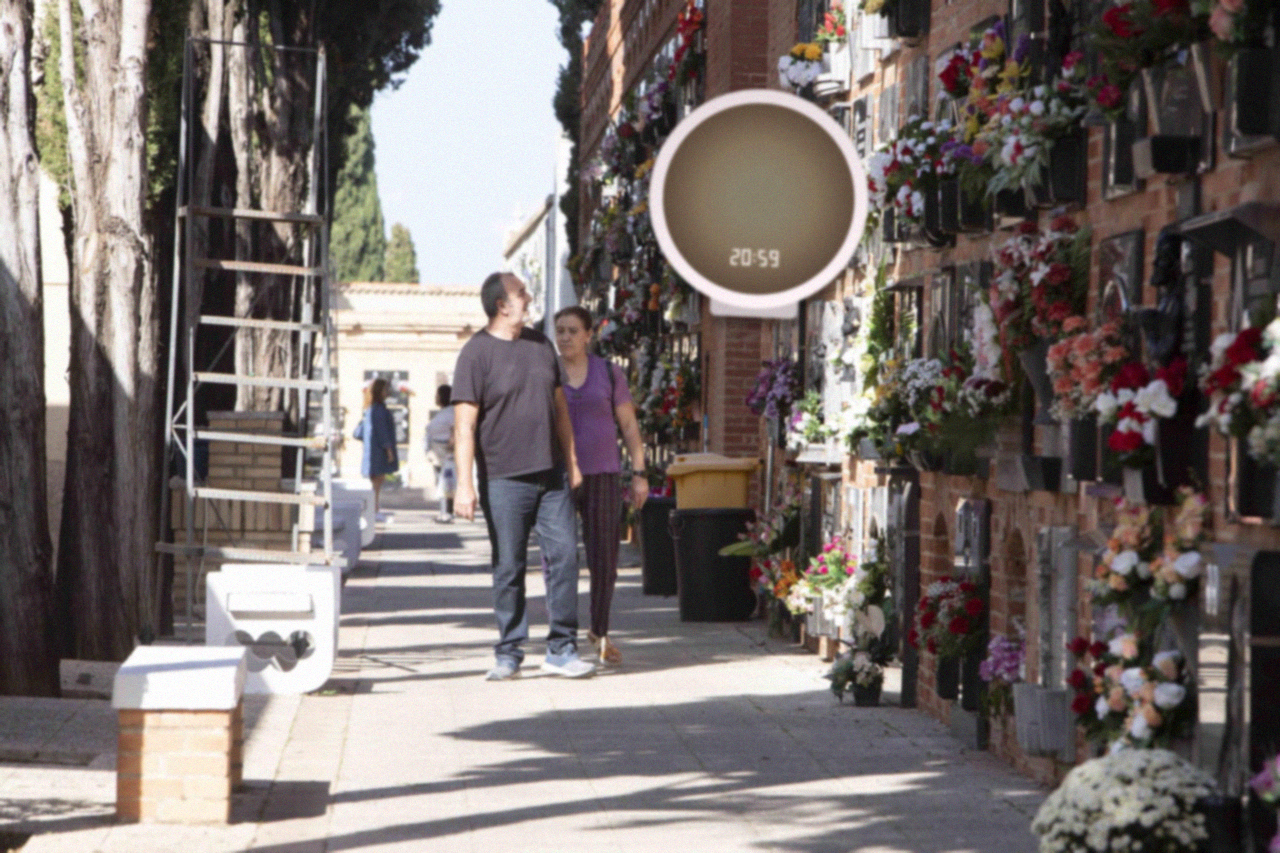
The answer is 20.59
